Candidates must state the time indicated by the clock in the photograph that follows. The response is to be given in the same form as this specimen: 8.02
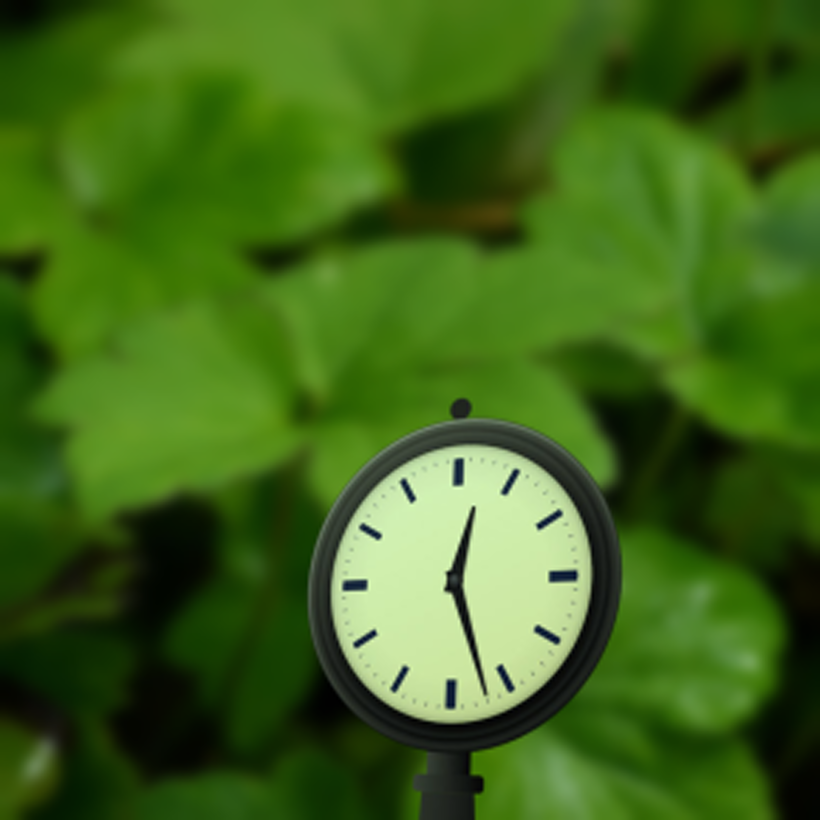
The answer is 12.27
